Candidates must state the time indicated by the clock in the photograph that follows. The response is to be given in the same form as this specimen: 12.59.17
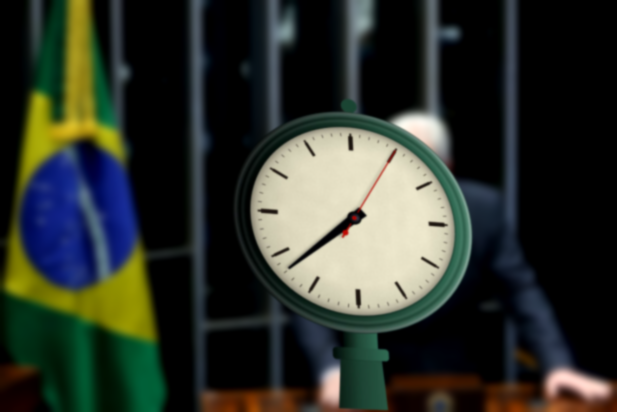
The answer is 7.38.05
